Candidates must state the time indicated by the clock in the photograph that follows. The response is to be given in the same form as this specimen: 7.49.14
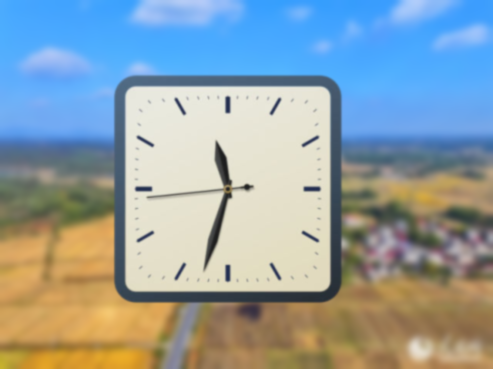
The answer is 11.32.44
